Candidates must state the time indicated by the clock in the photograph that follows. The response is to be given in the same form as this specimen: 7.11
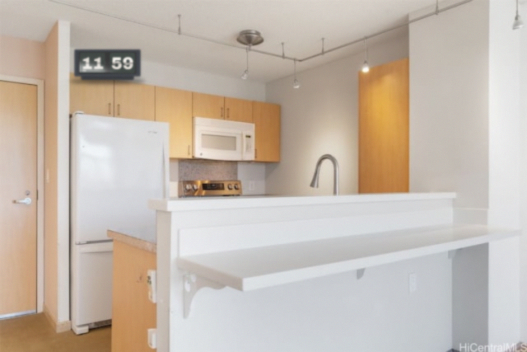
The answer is 11.59
